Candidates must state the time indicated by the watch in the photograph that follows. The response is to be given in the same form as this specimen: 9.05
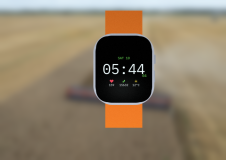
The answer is 5.44
